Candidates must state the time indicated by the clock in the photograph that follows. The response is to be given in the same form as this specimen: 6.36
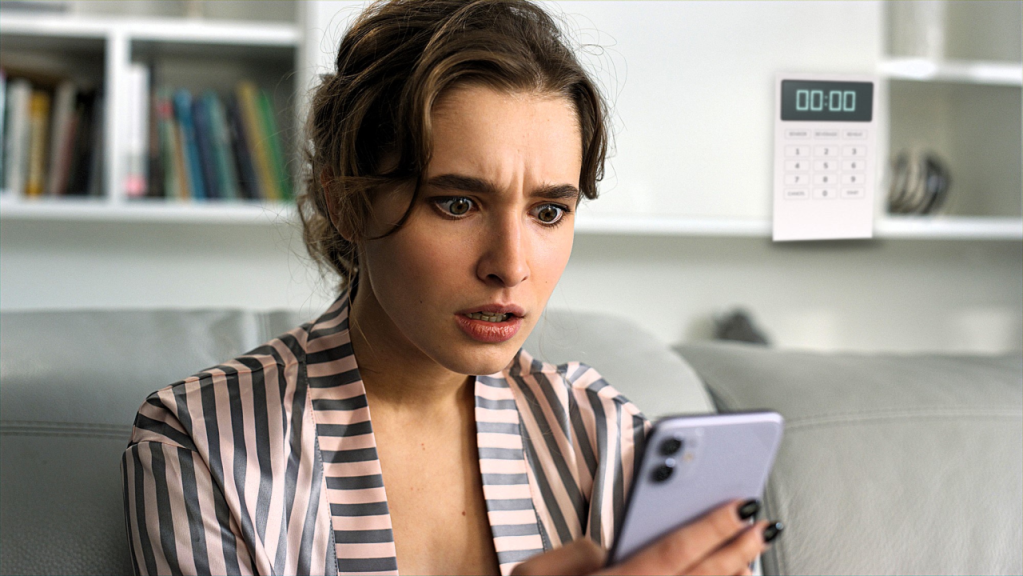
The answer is 0.00
